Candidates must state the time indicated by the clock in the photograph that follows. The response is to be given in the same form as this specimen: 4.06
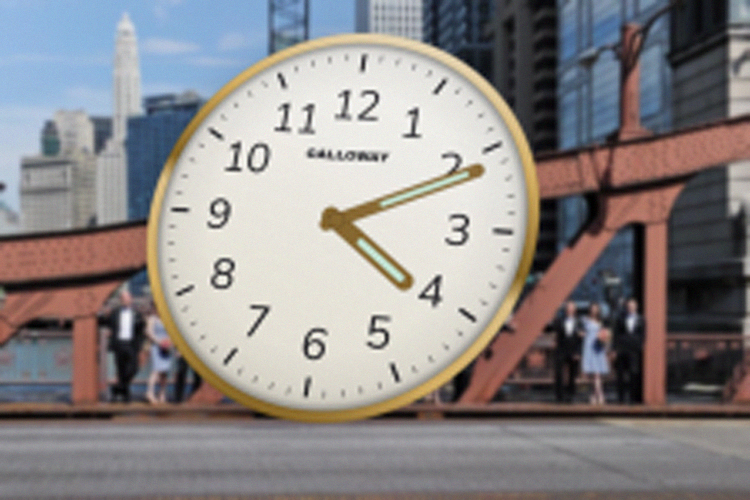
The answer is 4.11
